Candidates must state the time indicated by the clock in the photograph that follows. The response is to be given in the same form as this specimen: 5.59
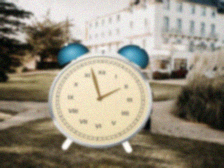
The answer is 1.57
